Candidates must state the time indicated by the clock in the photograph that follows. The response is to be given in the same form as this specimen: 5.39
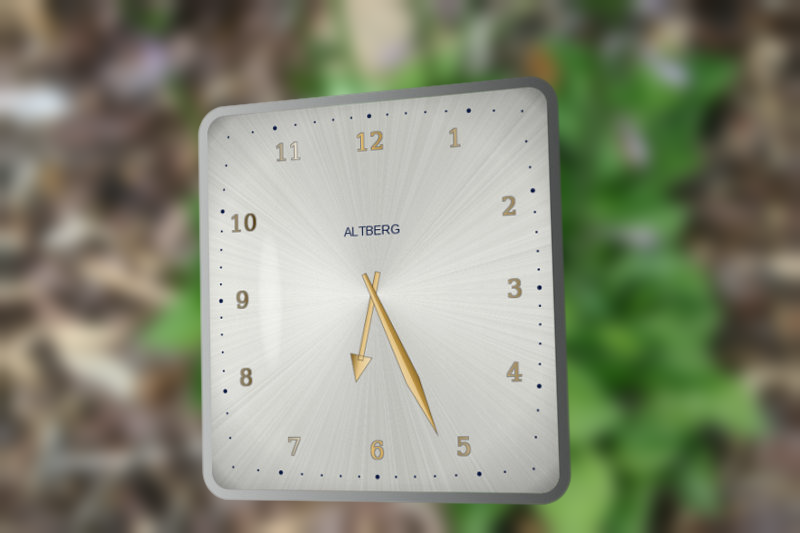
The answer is 6.26
